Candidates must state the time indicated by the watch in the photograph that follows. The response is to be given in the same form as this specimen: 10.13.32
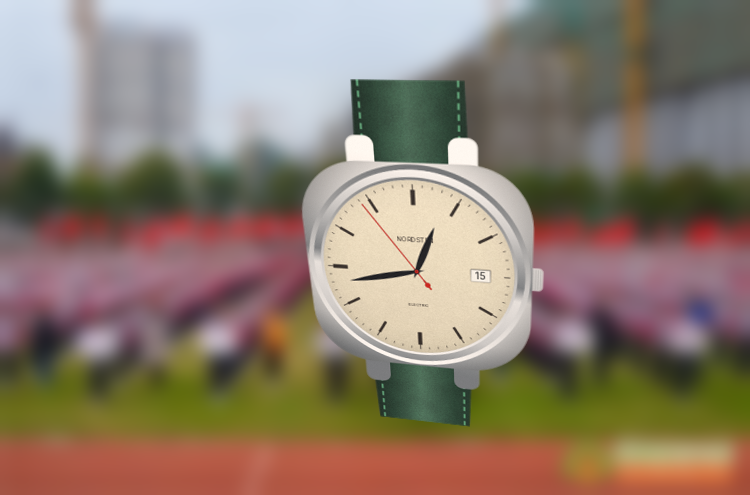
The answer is 12.42.54
